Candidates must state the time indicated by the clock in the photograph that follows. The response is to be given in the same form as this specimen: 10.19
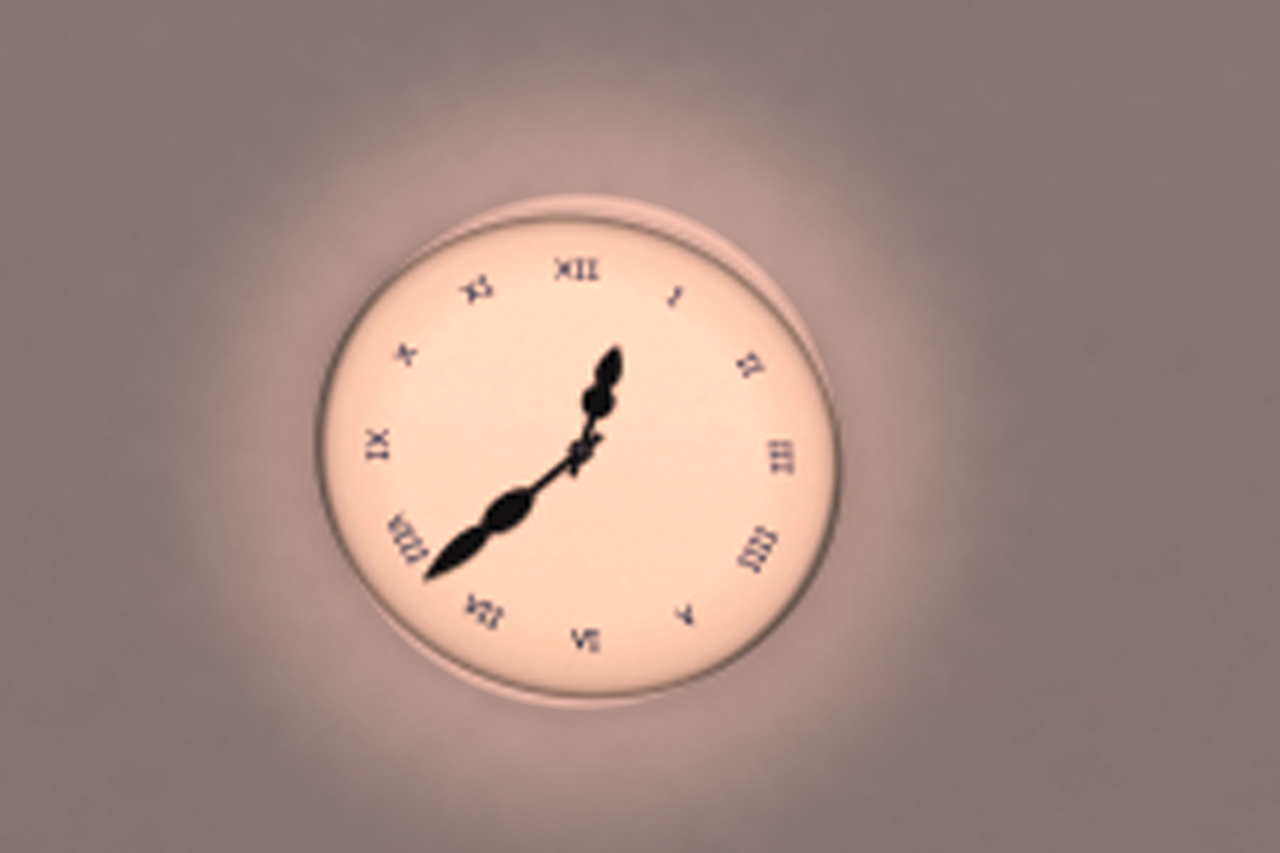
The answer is 12.38
